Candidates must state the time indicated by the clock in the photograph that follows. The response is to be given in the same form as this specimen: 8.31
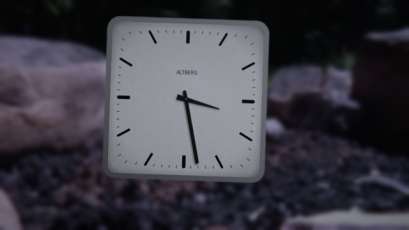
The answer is 3.28
